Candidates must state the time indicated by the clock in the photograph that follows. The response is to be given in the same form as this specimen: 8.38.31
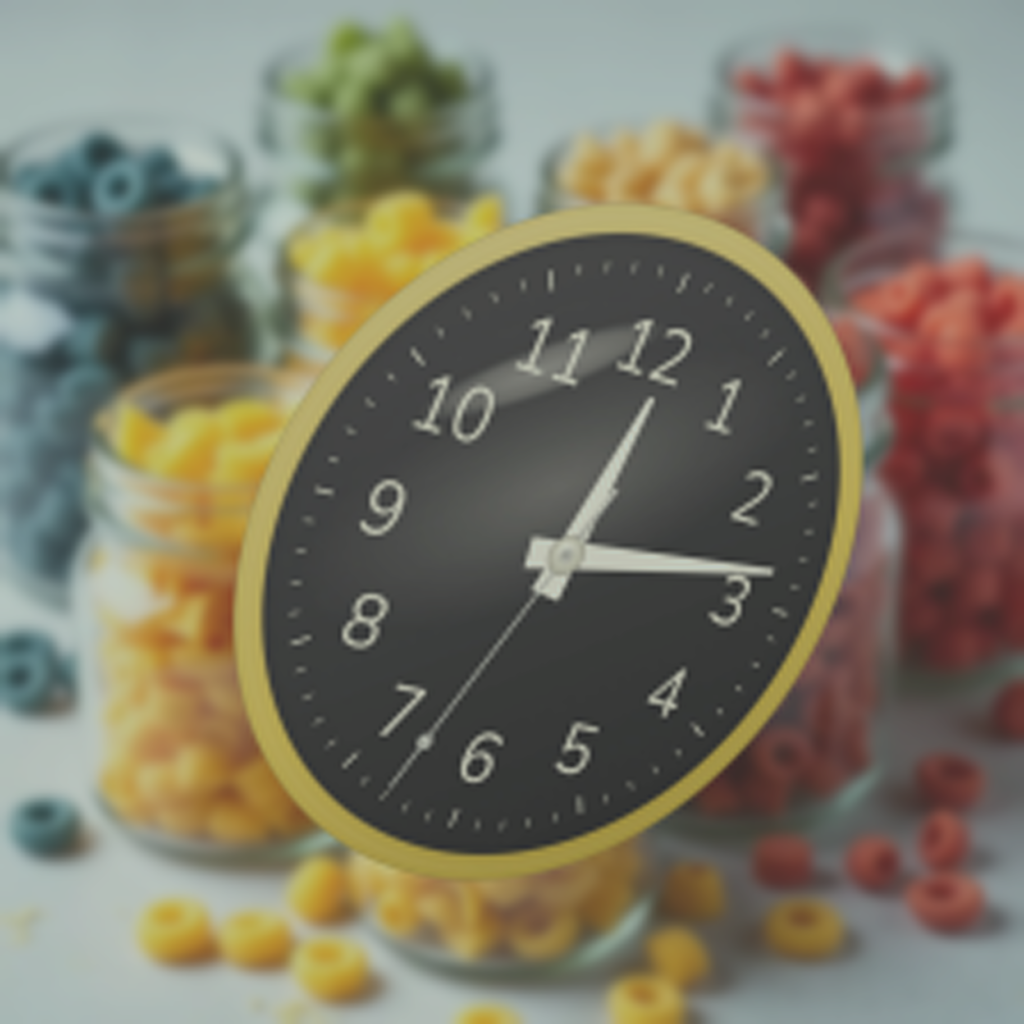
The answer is 12.13.33
